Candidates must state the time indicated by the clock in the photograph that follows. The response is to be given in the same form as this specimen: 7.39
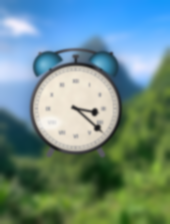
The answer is 3.22
